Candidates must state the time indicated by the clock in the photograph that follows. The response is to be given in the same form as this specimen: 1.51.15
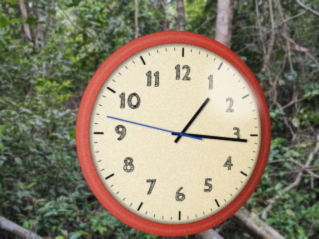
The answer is 1.15.47
